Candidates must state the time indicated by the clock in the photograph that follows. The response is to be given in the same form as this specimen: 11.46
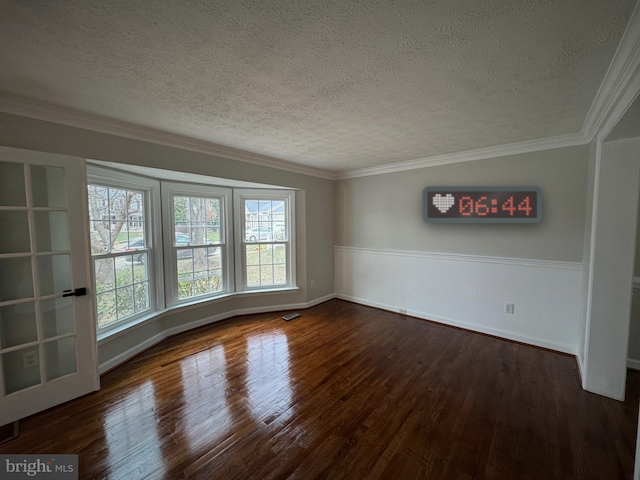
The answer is 6.44
